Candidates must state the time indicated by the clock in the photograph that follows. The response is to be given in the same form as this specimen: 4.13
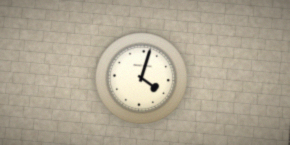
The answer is 4.02
